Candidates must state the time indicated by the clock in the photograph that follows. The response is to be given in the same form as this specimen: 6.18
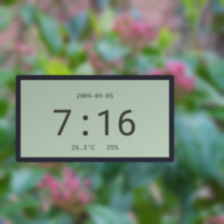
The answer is 7.16
